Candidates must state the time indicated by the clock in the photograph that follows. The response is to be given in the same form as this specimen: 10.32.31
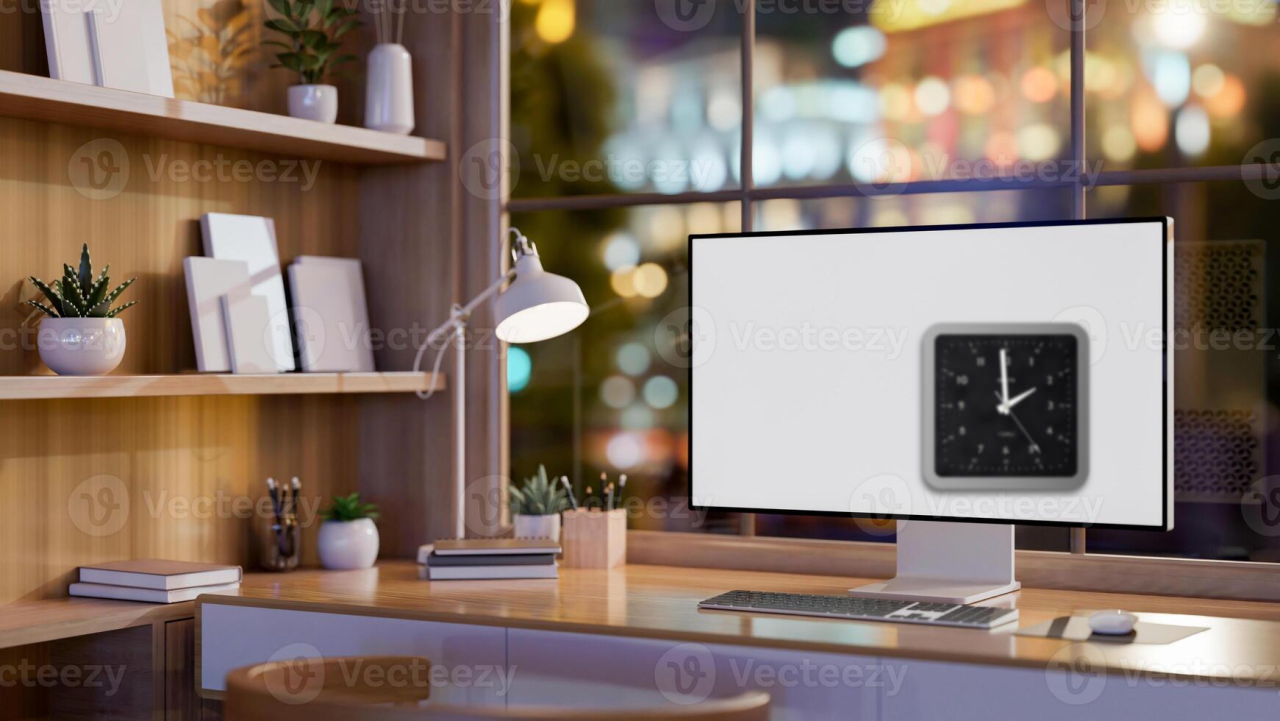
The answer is 1.59.24
